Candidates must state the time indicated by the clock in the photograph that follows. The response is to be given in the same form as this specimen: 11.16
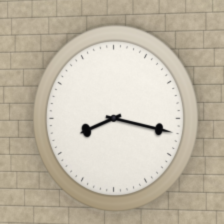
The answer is 8.17
